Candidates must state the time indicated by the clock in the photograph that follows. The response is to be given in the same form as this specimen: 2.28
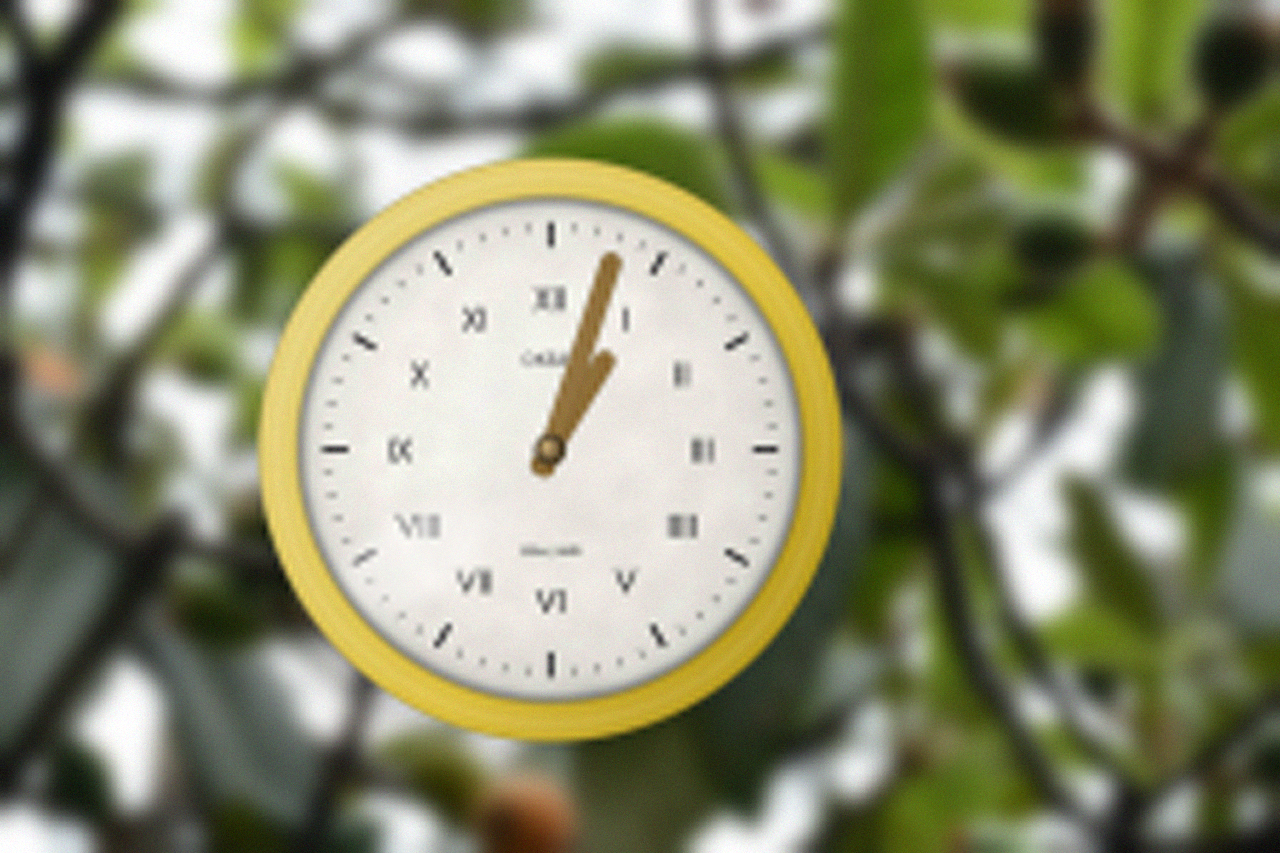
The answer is 1.03
